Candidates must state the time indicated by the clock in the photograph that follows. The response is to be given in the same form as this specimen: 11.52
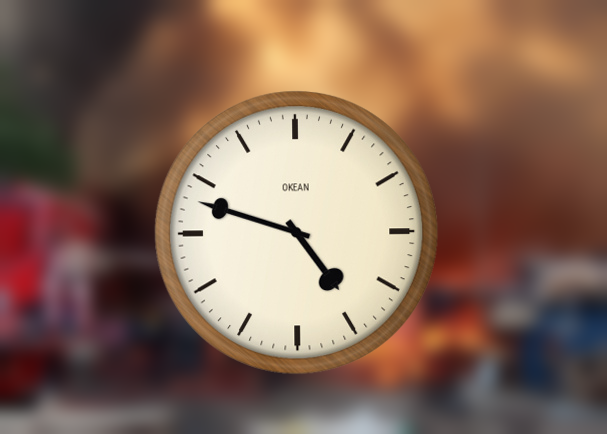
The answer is 4.48
